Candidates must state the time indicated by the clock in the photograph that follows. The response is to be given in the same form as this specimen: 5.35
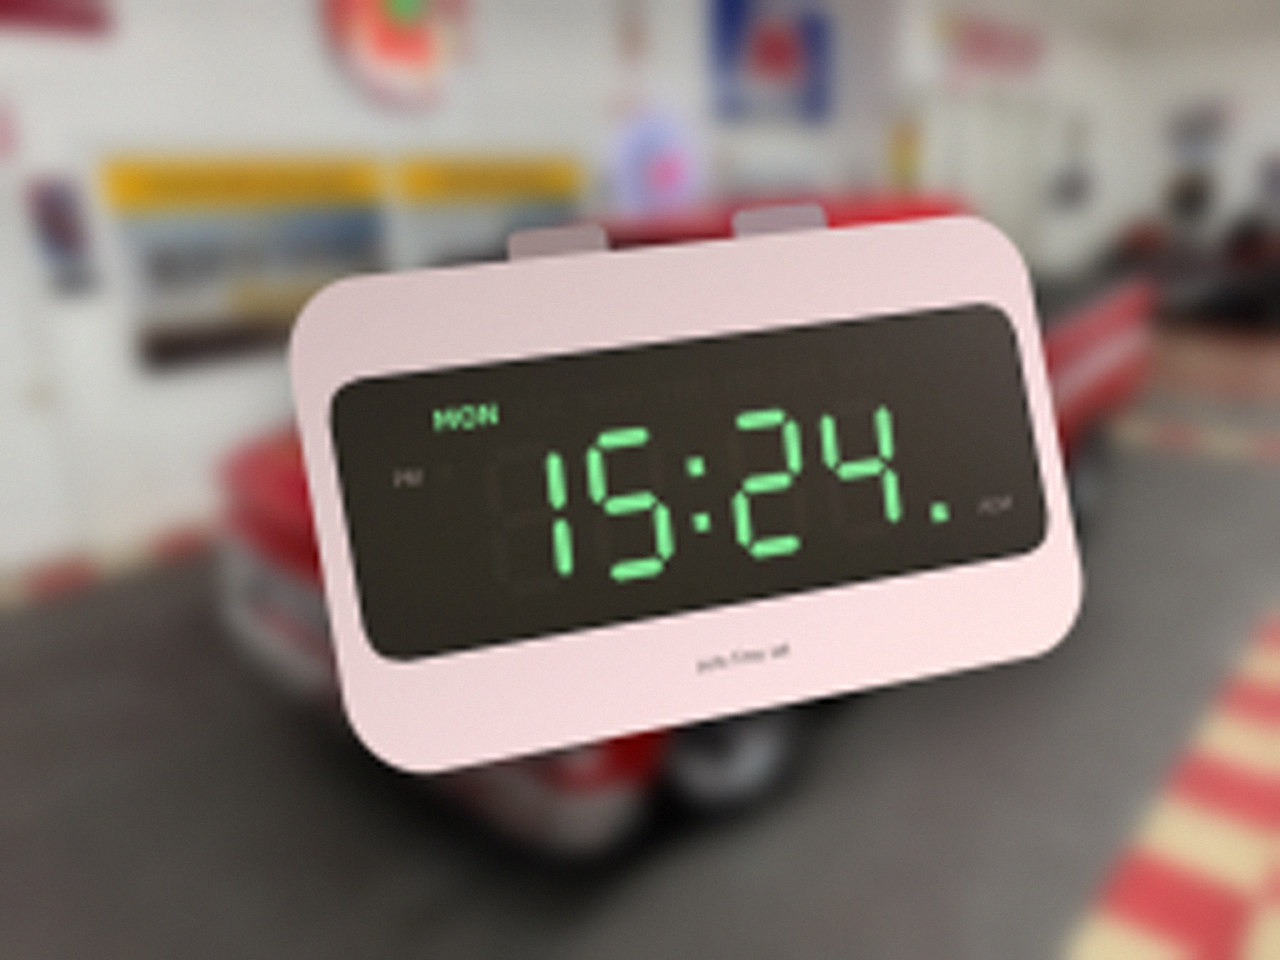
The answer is 15.24
